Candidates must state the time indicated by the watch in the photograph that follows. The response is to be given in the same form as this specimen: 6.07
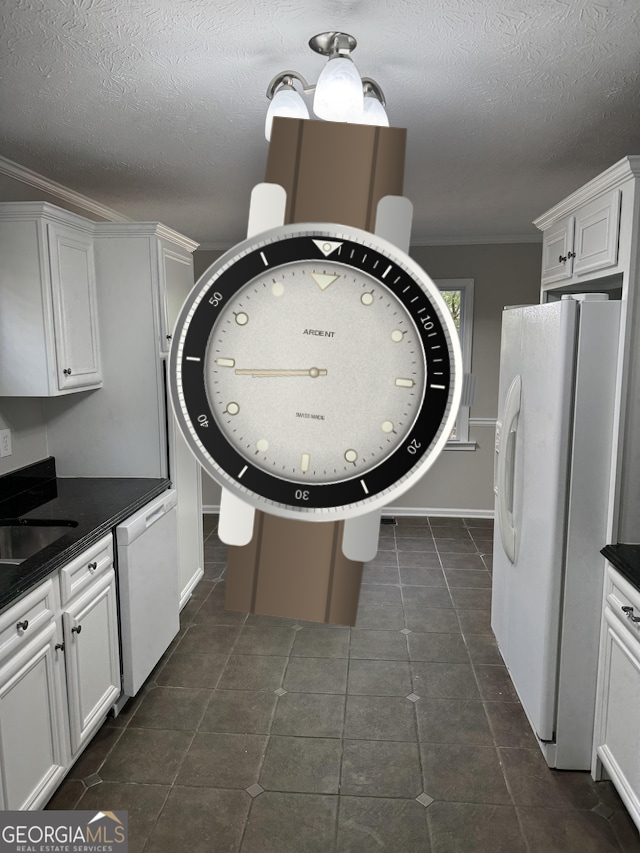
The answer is 8.44
